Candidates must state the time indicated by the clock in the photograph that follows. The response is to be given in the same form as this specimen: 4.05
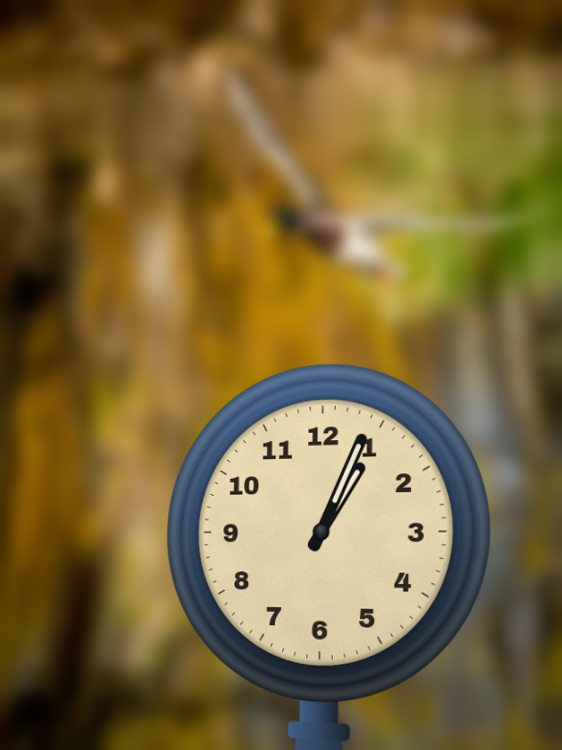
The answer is 1.04
